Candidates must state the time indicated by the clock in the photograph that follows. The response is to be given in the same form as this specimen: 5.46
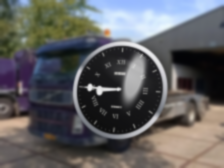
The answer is 8.45
